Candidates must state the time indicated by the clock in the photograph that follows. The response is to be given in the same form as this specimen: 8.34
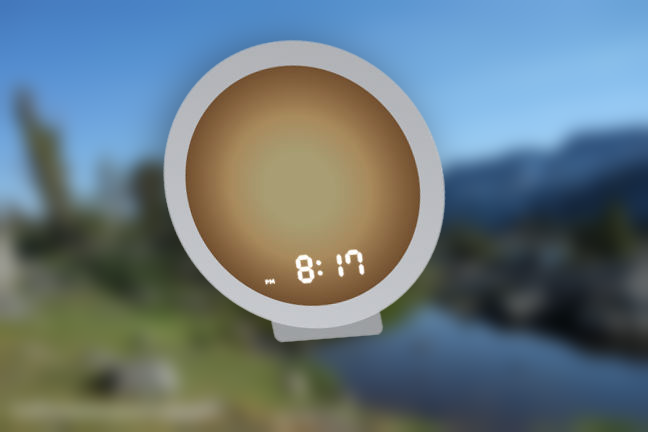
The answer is 8.17
